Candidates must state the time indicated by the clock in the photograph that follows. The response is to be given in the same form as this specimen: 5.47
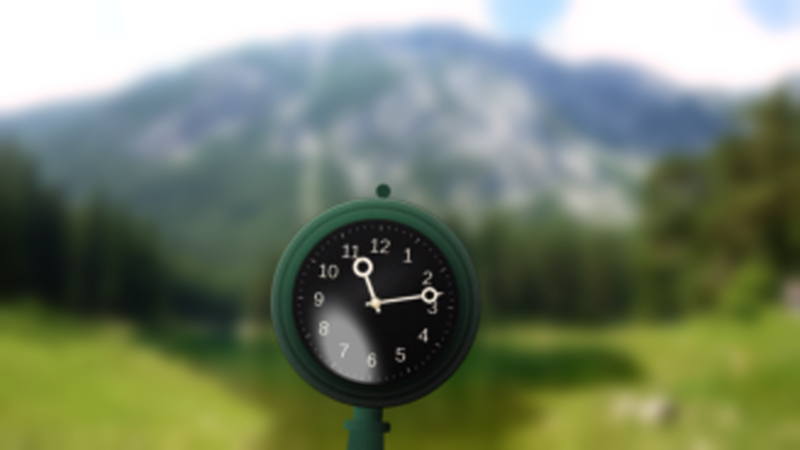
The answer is 11.13
